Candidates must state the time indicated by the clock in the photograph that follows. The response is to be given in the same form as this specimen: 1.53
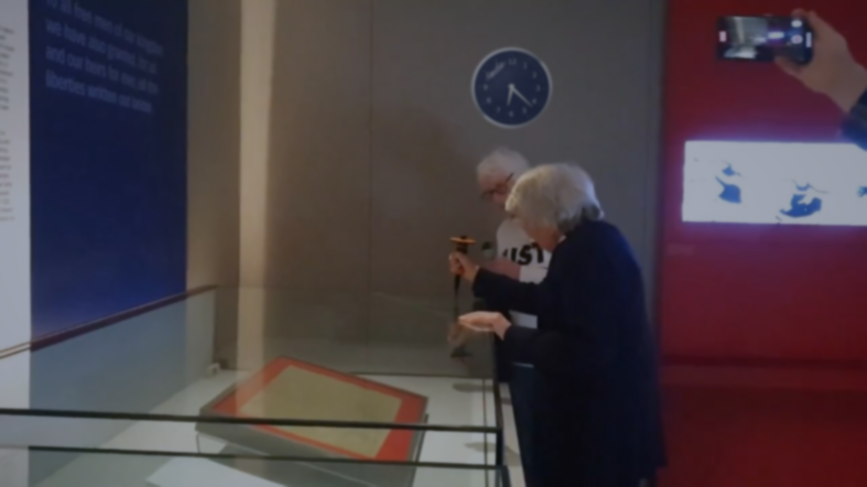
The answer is 6.22
